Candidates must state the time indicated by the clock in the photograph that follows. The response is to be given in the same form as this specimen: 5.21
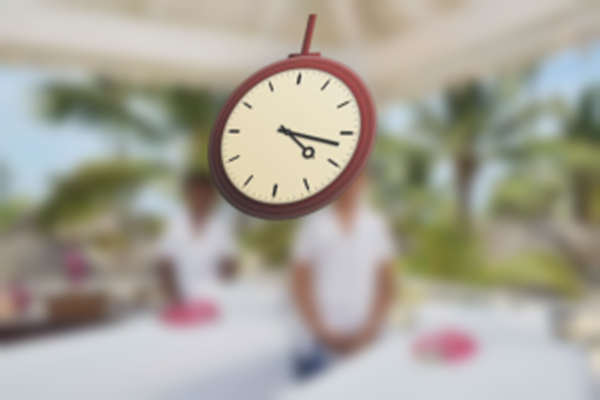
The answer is 4.17
